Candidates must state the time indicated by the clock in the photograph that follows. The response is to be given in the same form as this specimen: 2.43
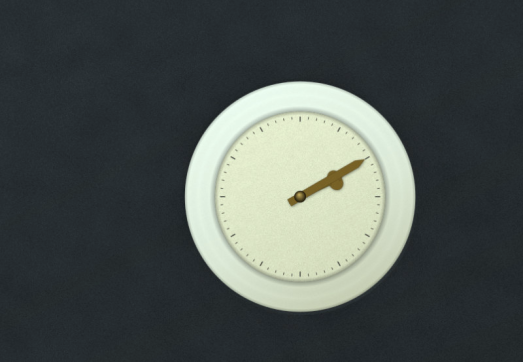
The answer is 2.10
